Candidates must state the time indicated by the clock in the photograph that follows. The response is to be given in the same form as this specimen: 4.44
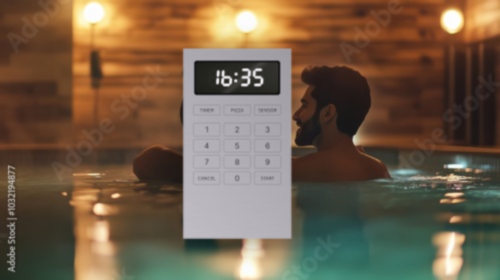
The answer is 16.35
